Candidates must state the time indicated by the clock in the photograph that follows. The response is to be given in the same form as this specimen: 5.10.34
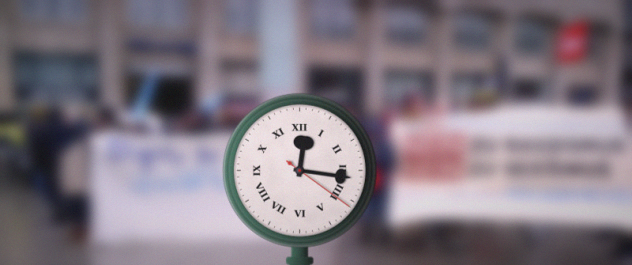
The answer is 12.16.21
